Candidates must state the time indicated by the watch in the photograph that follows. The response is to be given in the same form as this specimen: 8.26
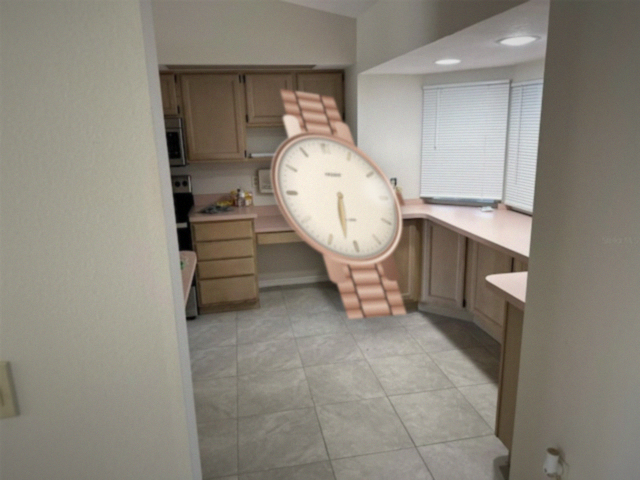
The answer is 6.32
